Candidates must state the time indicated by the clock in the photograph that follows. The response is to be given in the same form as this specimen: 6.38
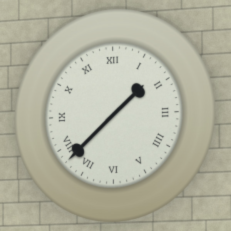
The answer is 1.38
